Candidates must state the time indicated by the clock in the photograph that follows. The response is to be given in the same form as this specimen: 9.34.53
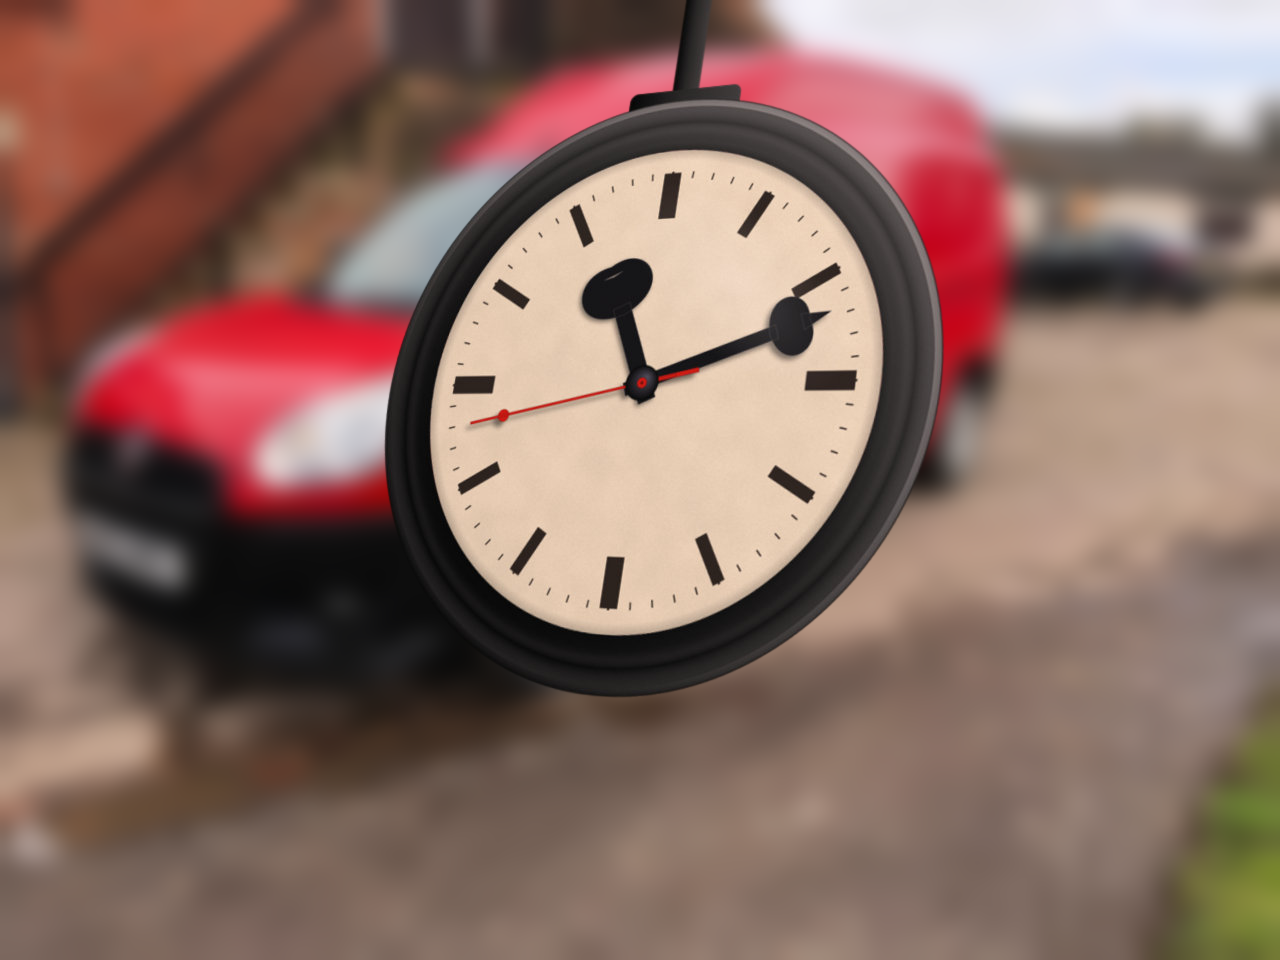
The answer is 11.11.43
